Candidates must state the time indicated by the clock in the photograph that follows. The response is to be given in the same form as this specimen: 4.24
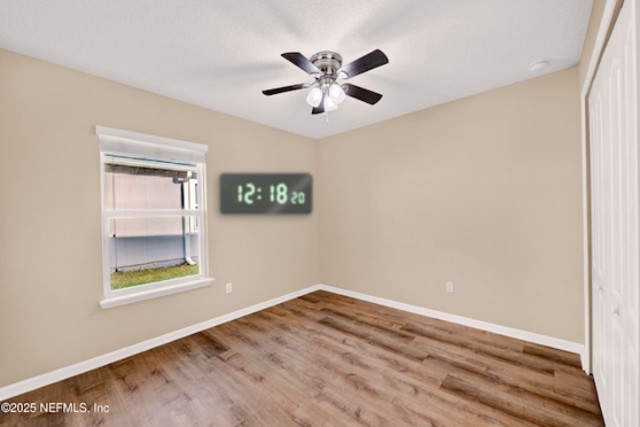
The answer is 12.18
